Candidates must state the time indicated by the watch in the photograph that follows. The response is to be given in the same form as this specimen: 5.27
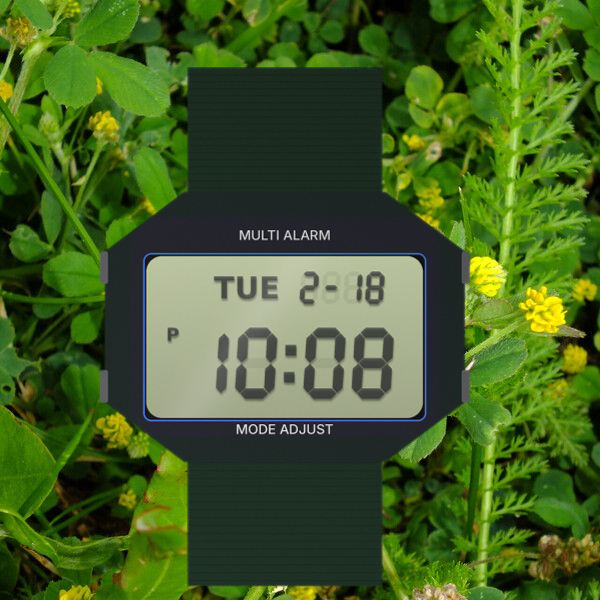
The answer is 10.08
